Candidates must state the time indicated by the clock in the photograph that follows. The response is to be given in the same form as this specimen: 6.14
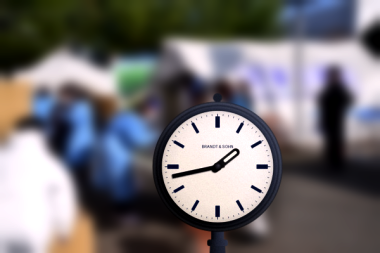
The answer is 1.43
